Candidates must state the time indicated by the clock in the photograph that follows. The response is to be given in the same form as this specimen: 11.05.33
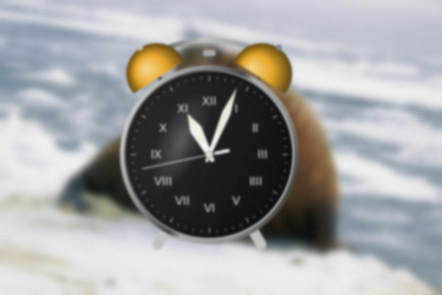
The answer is 11.03.43
